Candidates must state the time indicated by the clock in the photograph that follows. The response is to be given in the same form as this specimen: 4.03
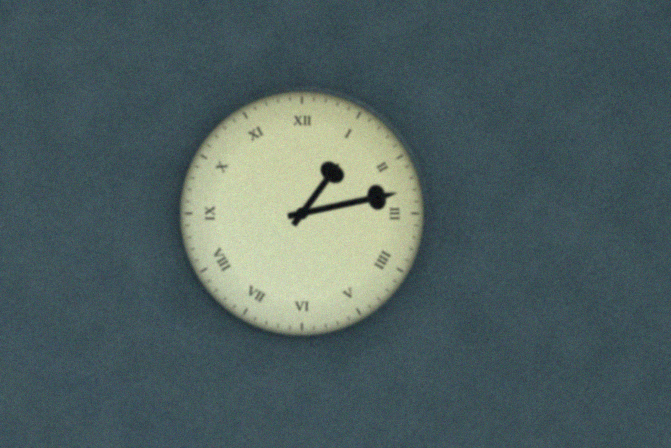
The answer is 1.13
